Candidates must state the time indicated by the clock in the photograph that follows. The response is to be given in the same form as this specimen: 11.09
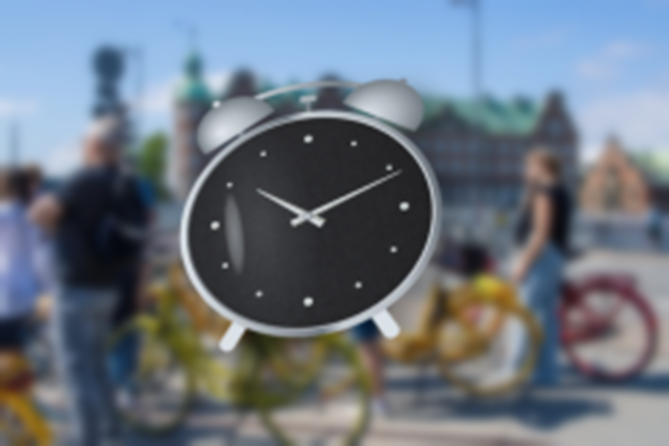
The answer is 10.11
